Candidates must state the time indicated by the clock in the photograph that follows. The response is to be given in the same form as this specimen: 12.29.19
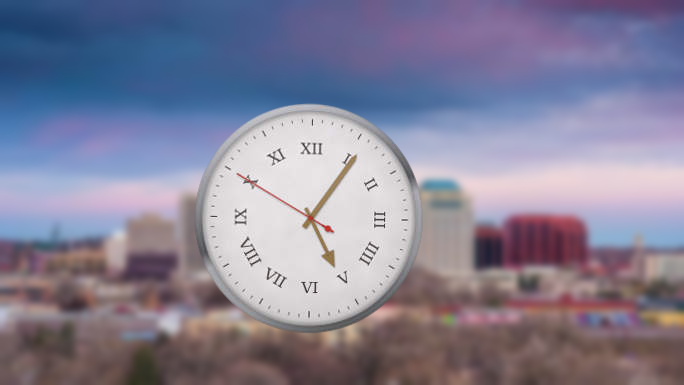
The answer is 5.05.50
